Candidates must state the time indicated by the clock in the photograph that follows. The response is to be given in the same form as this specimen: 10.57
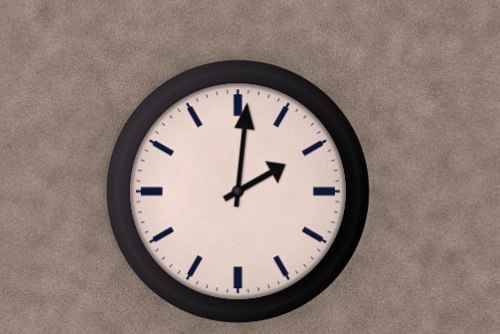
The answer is 2.01
